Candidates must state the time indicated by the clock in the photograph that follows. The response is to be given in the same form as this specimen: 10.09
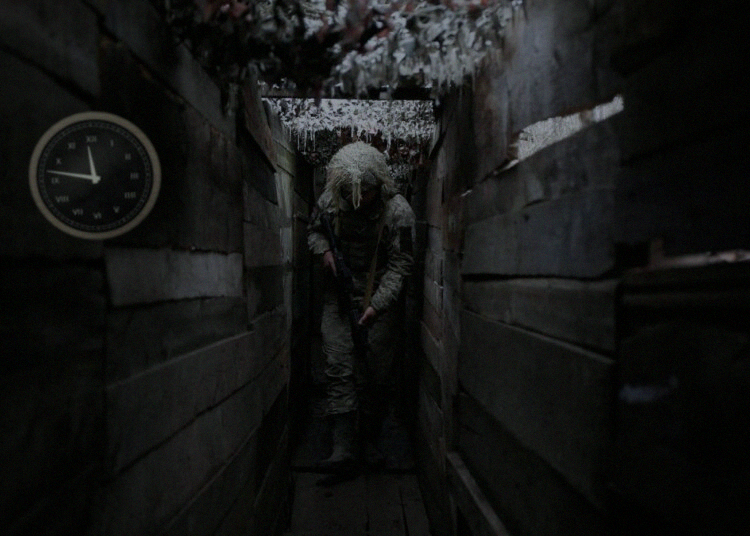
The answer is 11.47
